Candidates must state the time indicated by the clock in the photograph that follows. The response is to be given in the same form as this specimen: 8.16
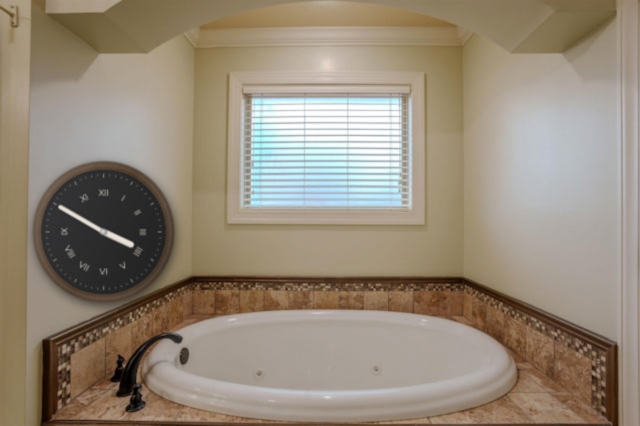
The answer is 3.50
